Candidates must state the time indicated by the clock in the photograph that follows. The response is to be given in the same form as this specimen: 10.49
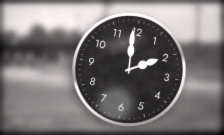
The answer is 1.59
